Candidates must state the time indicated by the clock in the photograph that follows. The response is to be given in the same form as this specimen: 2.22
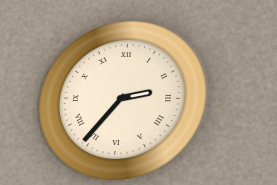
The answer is 2.36
